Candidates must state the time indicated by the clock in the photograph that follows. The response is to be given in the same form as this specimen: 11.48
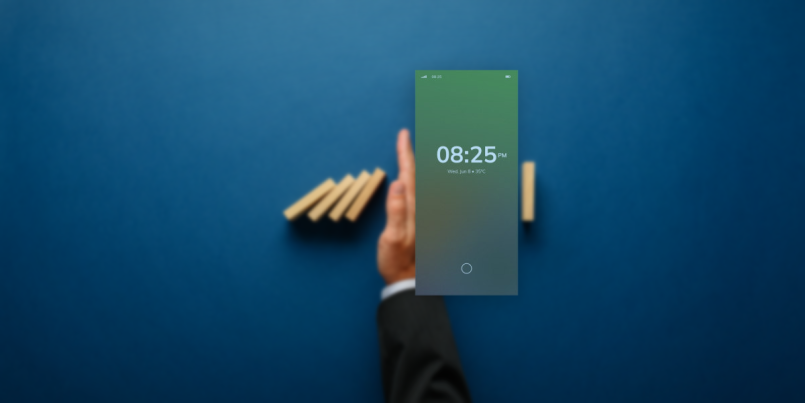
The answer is 8.25
